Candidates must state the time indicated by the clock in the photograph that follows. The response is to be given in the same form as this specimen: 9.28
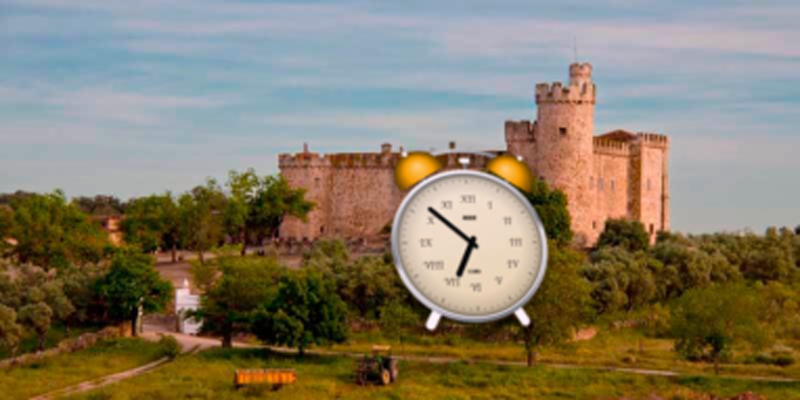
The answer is 6.52
